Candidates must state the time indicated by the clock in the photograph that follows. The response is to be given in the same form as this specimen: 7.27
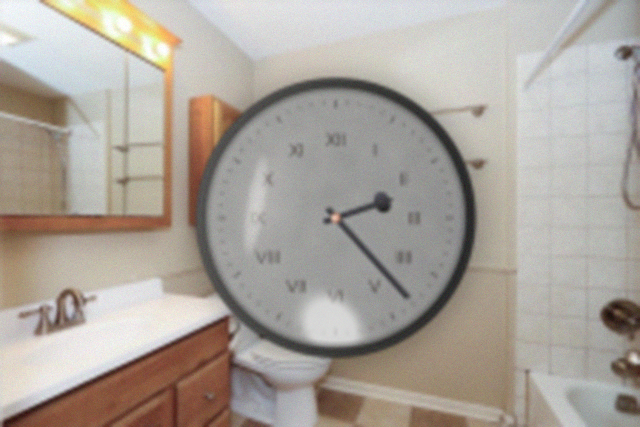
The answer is 2.23
